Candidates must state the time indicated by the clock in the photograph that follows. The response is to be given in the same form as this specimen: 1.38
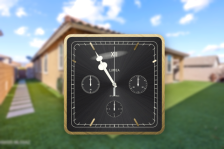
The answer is 10.55
